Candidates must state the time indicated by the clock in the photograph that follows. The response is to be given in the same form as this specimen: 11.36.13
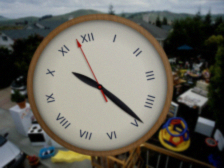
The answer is 10.23.58
